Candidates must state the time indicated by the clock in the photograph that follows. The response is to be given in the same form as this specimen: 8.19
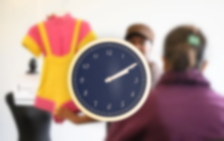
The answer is 2.10
